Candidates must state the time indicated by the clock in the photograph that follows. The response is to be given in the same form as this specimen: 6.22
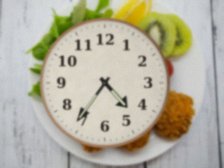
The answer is 4.36
